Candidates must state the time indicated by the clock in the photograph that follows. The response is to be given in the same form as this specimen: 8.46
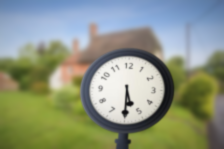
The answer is 5.30
